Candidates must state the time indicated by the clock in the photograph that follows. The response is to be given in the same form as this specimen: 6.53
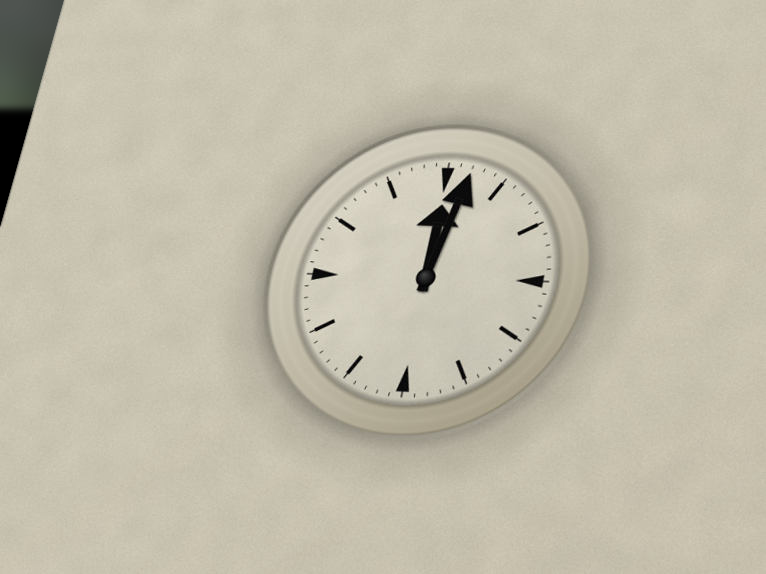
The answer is 12.02
